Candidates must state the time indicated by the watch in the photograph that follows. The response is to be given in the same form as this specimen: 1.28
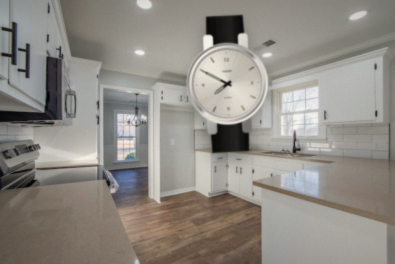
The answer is 7.50
